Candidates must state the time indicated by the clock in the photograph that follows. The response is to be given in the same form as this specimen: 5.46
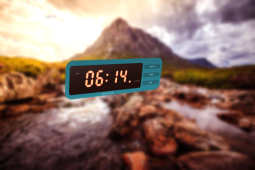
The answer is 6.14
